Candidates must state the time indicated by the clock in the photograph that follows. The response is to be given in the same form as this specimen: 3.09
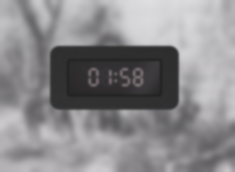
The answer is 1.58
